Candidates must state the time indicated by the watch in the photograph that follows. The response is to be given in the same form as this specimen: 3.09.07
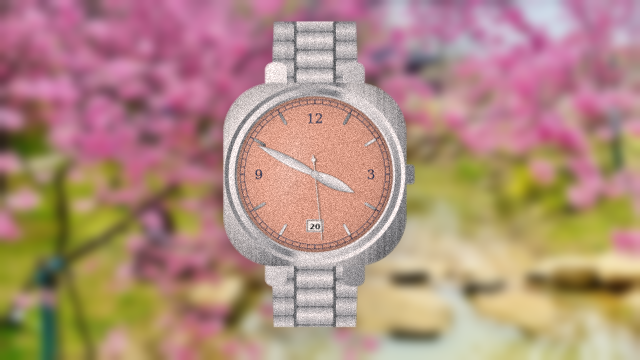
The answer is 3.49.29
